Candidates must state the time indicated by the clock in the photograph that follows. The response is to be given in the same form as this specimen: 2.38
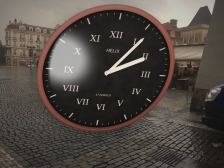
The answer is 2.06
